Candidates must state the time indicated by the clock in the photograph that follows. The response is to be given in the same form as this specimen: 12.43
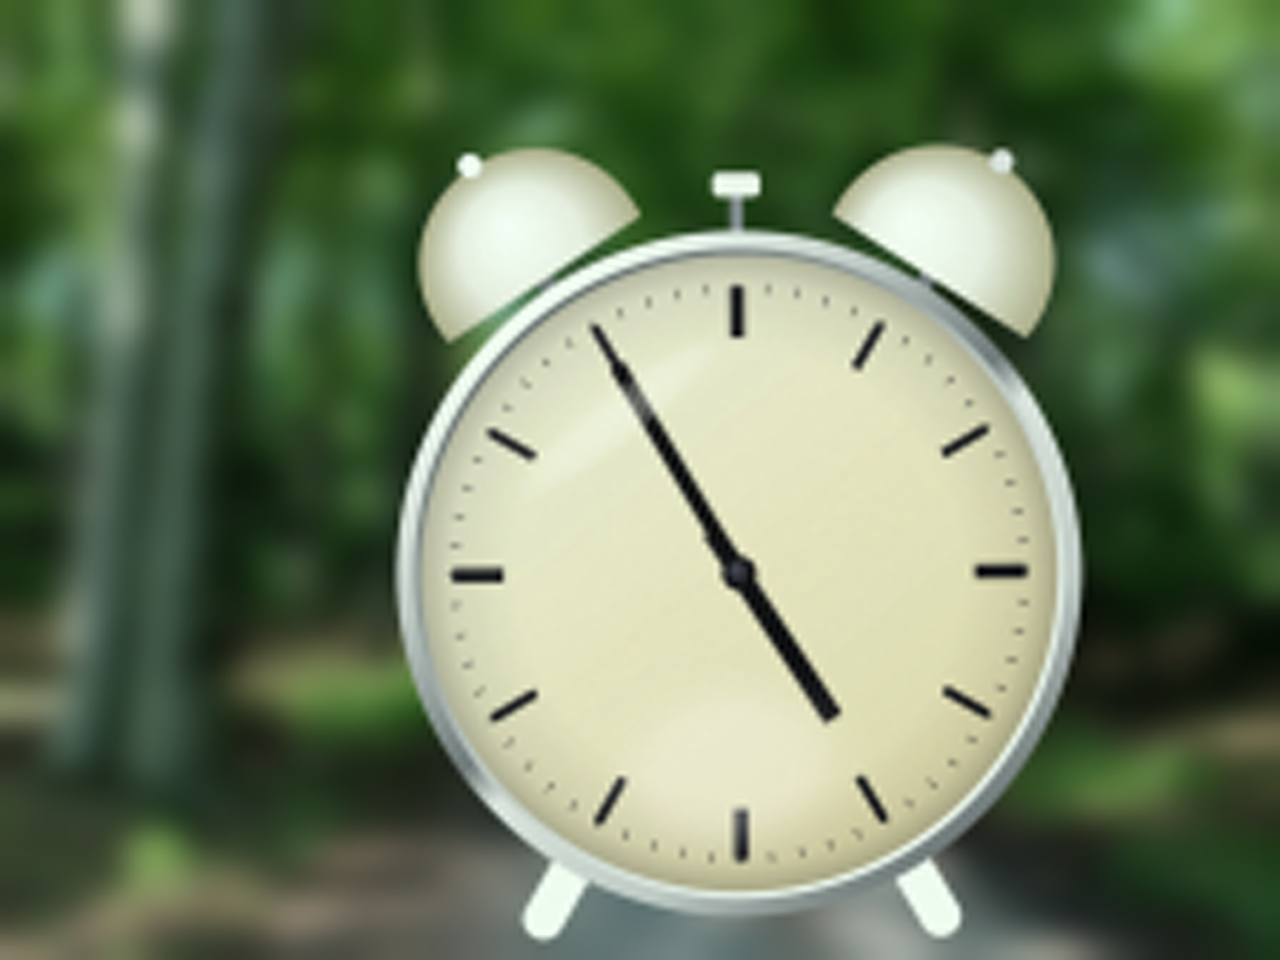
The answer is 4.55
